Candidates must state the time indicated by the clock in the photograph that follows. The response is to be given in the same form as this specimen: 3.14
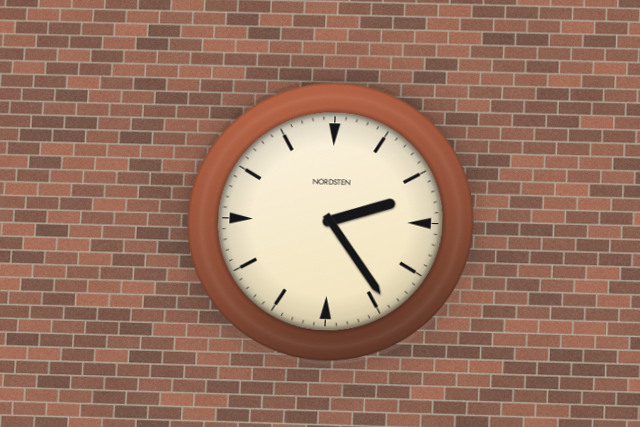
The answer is 2.24
